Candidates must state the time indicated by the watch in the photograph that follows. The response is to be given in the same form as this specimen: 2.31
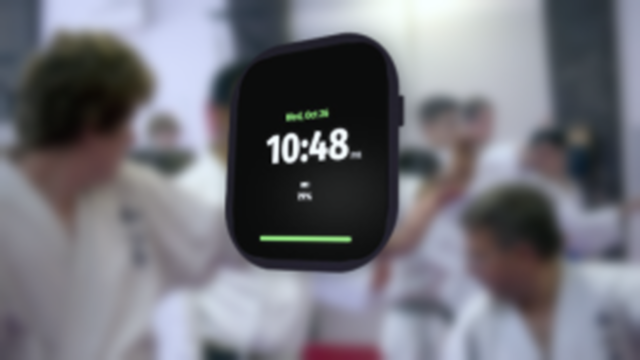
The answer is 10.48
